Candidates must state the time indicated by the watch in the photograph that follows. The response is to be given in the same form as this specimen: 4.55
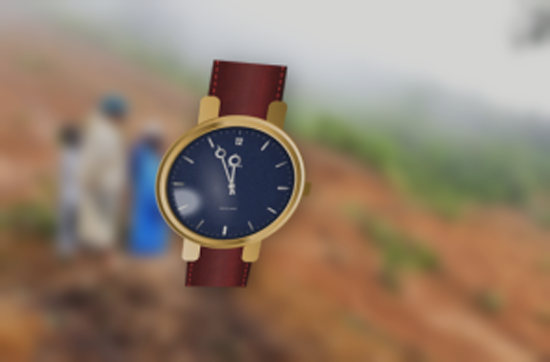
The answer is 11.56
